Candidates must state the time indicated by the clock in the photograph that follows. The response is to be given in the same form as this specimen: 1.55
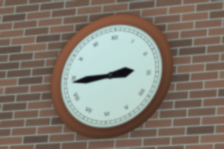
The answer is 2.44
